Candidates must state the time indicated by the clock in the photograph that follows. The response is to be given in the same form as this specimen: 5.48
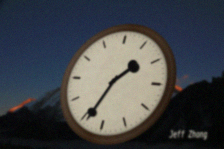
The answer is 1.34
